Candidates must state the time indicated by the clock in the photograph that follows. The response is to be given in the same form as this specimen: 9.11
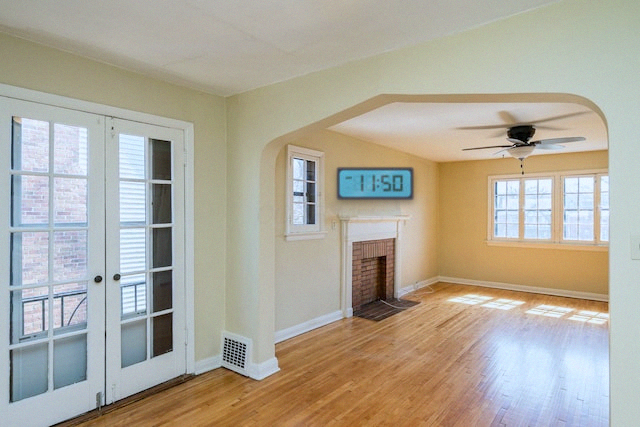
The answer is 11.50
